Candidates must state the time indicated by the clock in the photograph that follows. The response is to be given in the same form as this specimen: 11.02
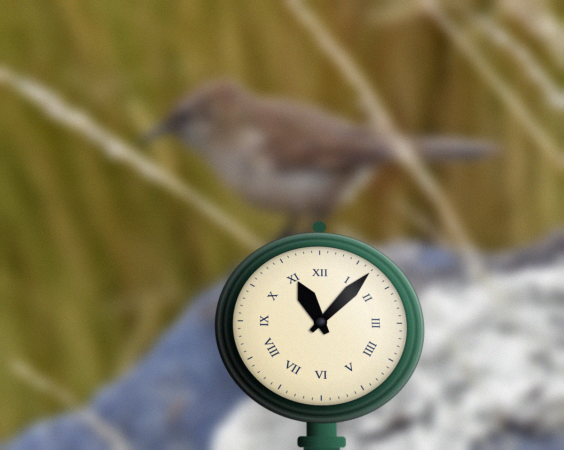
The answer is 11.07
